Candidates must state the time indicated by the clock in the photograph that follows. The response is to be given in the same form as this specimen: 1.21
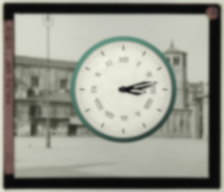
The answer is 3.13
